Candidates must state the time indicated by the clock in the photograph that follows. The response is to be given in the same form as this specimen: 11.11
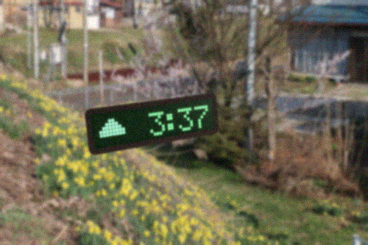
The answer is 3.37
